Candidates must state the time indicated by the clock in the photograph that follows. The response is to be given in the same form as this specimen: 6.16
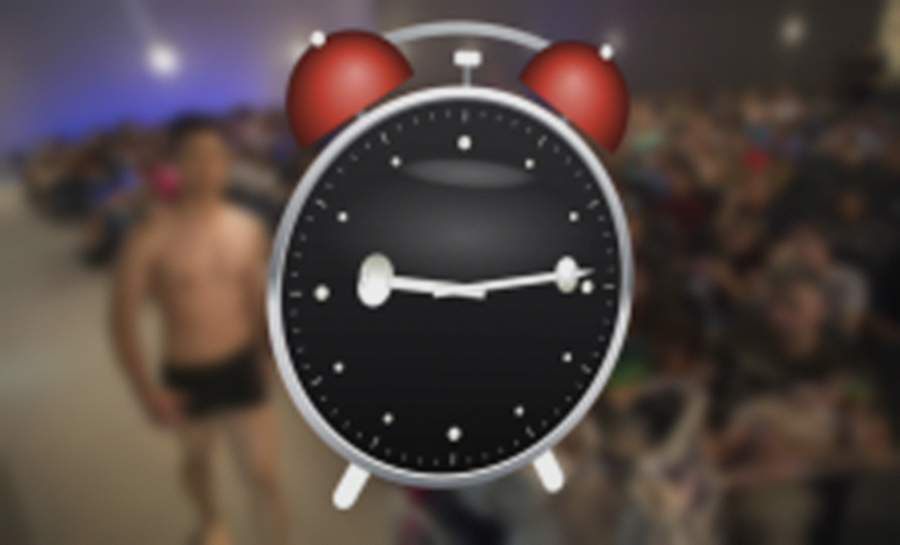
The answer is 9.14
